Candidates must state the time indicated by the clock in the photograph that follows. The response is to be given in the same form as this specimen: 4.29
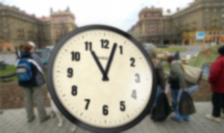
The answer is 11.03
